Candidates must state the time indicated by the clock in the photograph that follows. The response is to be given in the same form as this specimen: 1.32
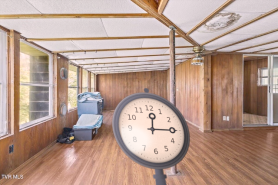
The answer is 12.15
